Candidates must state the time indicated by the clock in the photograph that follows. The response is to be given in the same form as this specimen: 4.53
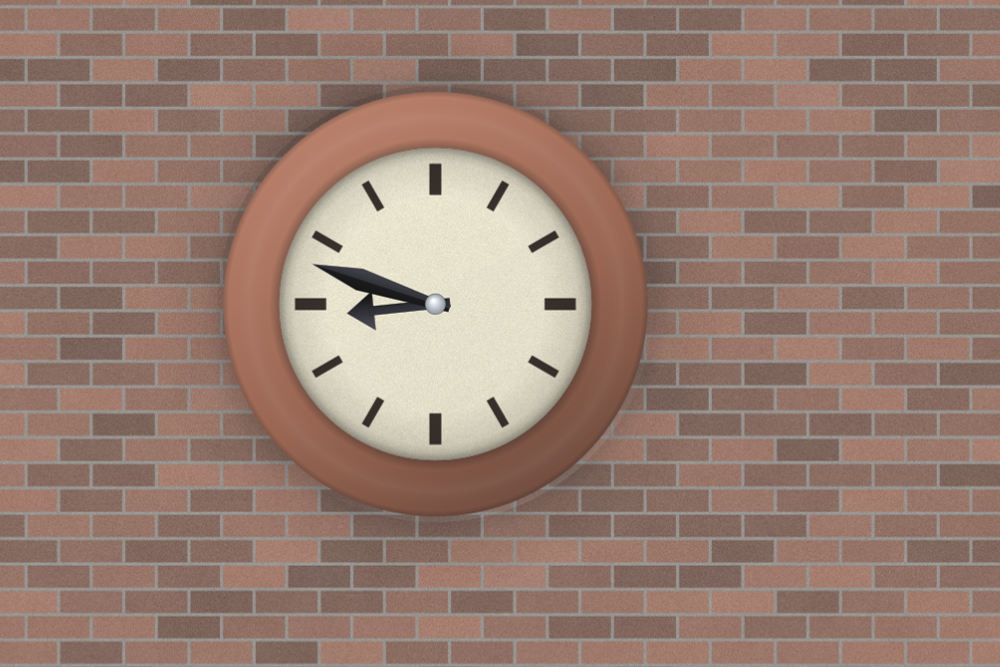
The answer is 8.48
